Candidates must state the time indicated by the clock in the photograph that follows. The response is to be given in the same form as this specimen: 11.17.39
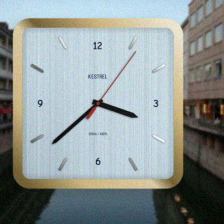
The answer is 3.38.06
